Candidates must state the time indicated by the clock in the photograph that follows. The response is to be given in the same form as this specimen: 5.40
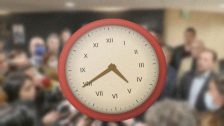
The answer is 4.40
